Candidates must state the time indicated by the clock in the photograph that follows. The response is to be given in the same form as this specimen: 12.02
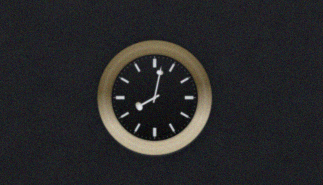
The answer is 8.02
